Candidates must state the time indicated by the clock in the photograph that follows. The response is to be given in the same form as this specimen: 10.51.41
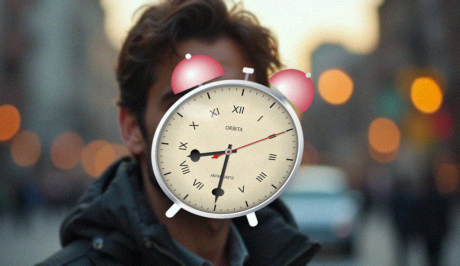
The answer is 8.30.10
